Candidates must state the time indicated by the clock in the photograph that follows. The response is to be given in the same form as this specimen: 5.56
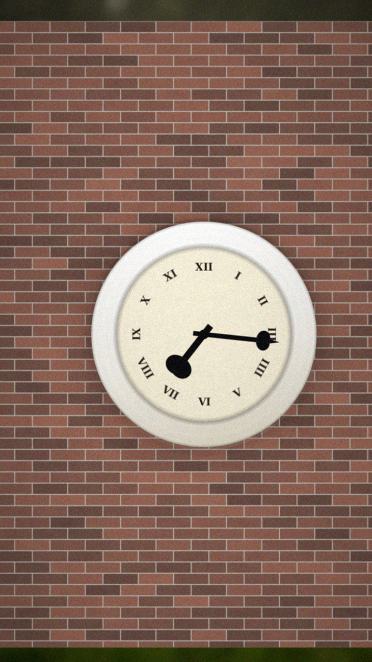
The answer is 7.16
